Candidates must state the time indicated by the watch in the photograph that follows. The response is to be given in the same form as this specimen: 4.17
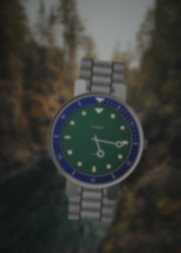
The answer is 5.16
